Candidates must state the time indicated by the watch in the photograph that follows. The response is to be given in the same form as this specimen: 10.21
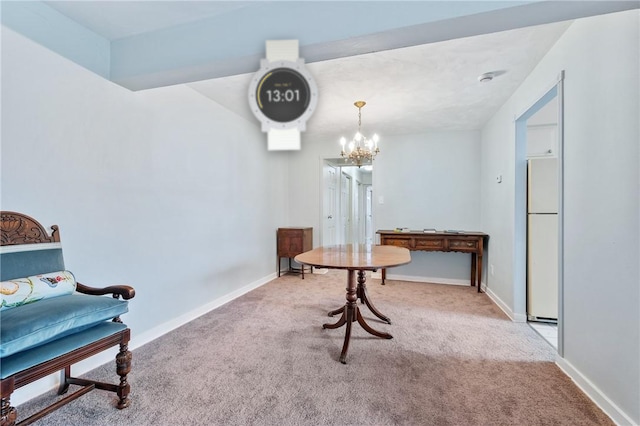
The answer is 13.01
